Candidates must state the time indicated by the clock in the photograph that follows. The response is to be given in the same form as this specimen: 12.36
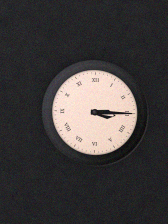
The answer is 3.15
